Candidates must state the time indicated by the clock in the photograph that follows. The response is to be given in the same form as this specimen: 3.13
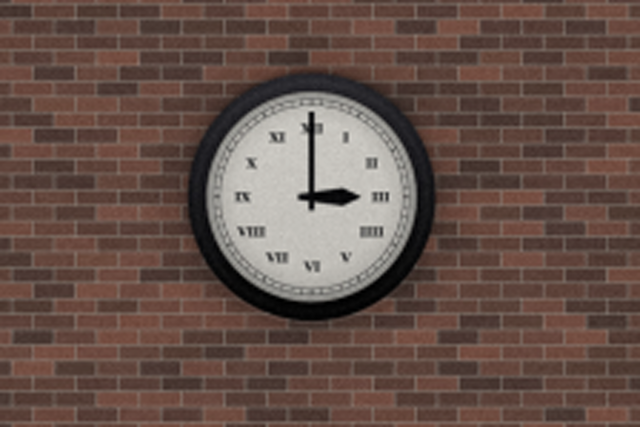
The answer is 3.00
